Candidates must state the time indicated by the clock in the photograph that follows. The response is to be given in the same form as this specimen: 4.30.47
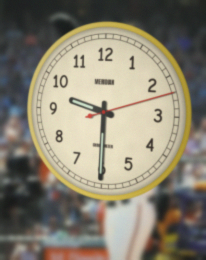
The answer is 9.30.12
